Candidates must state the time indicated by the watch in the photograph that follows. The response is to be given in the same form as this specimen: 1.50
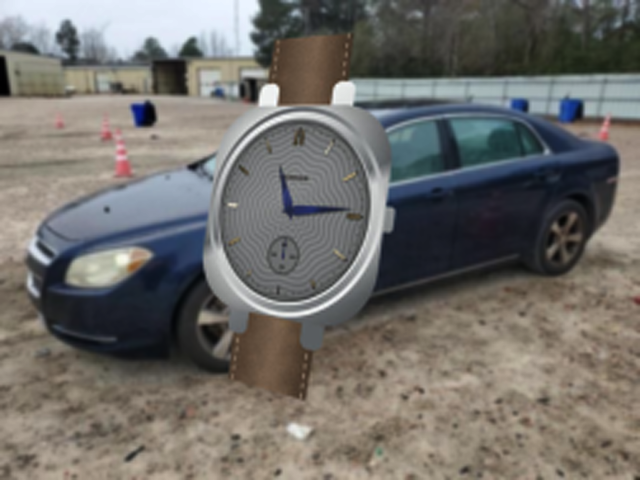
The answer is 11.14
